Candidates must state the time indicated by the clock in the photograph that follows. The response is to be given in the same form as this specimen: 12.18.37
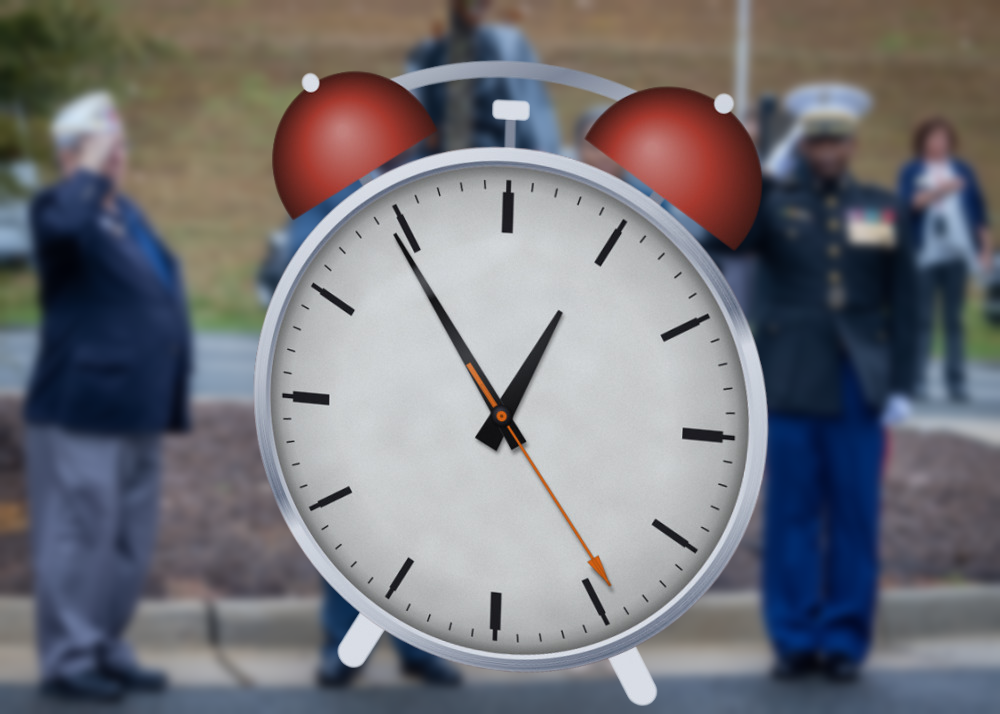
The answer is 12.54.24
